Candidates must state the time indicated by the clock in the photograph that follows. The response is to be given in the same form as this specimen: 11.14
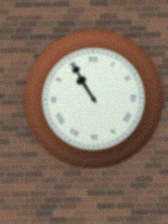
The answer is 10.55
